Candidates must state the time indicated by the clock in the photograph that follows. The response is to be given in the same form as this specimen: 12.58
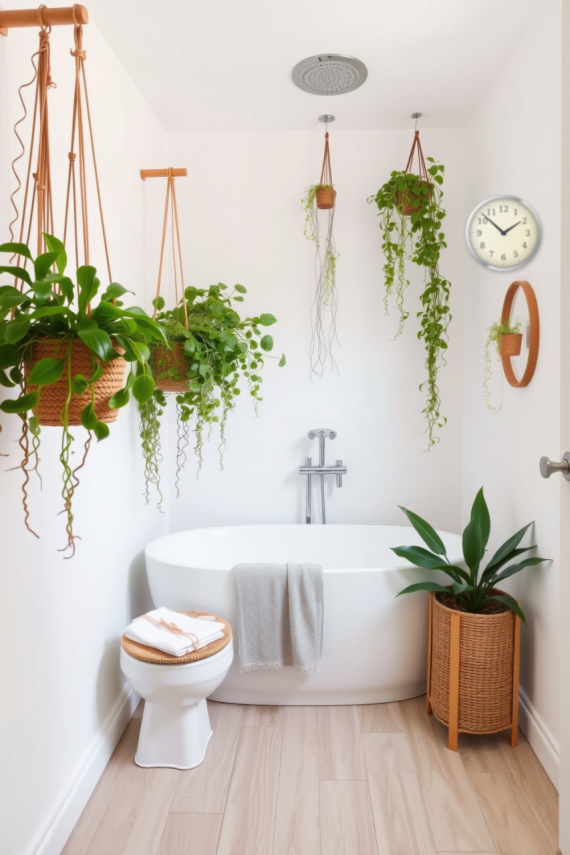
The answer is 1.52
